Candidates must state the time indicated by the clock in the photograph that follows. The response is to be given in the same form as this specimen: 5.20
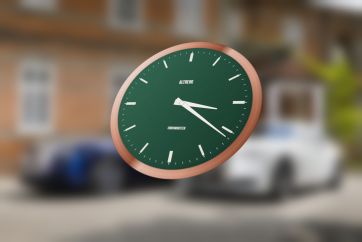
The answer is 3.21
